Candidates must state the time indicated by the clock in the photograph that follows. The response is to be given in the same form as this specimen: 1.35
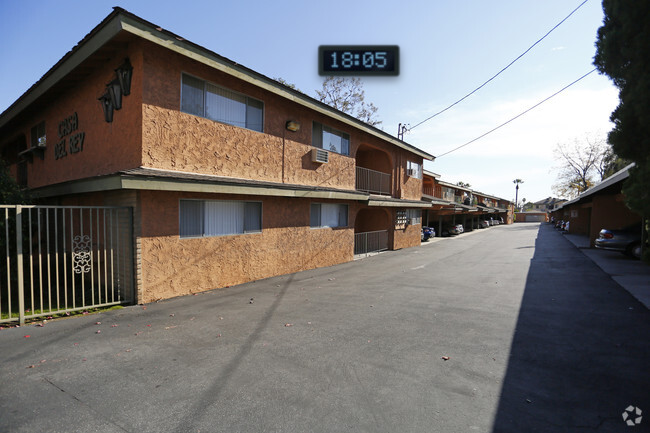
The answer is 18.05
